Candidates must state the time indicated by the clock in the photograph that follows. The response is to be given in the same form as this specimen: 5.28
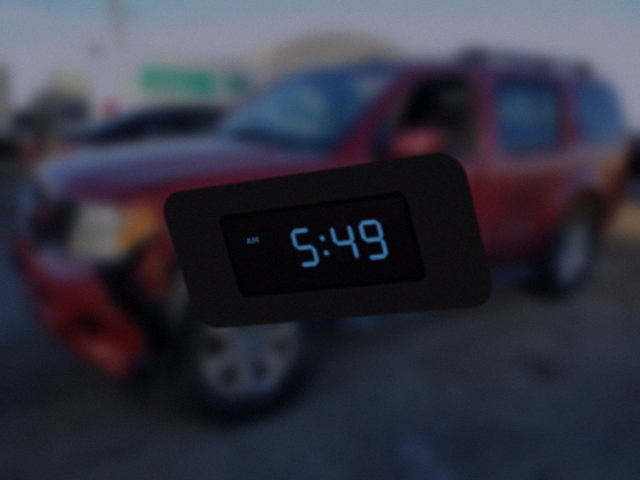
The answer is 5.49
